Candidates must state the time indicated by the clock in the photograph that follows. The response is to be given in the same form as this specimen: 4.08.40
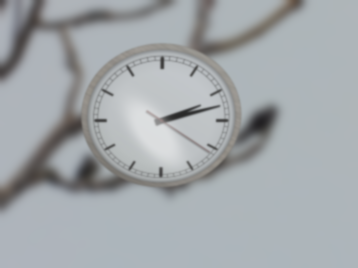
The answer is 2.12.21
